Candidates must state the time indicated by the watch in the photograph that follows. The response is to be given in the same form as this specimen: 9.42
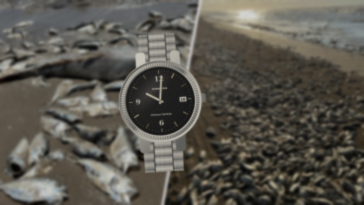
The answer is 10.01
